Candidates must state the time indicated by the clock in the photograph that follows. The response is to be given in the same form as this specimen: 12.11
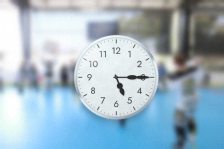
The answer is 5.15
